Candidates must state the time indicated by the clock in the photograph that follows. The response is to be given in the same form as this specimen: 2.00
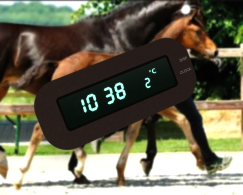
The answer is 10.38
